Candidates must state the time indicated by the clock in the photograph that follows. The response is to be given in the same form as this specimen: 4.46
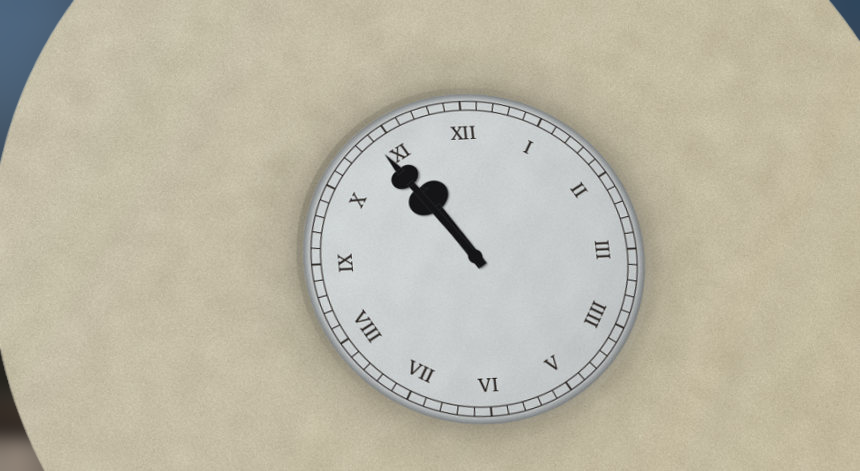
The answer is 10.54
